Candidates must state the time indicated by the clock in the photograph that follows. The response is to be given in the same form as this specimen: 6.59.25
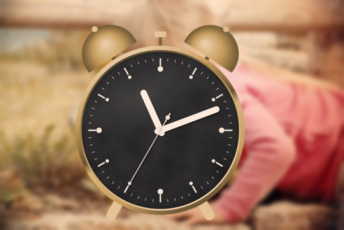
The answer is 11.11.35
